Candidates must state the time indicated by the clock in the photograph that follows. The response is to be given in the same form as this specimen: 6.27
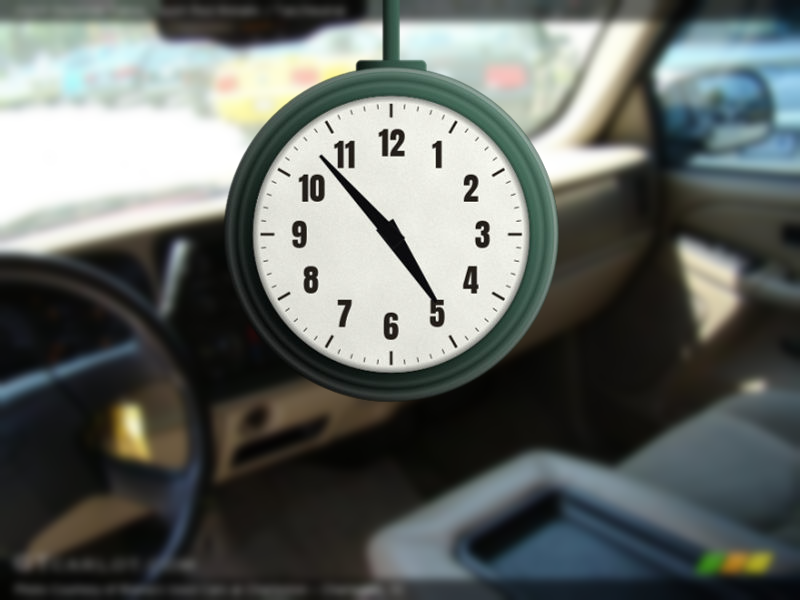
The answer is 4.53
